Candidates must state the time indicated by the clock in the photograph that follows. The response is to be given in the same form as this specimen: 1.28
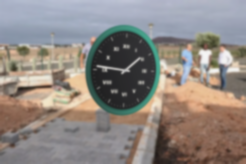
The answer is 1.46
